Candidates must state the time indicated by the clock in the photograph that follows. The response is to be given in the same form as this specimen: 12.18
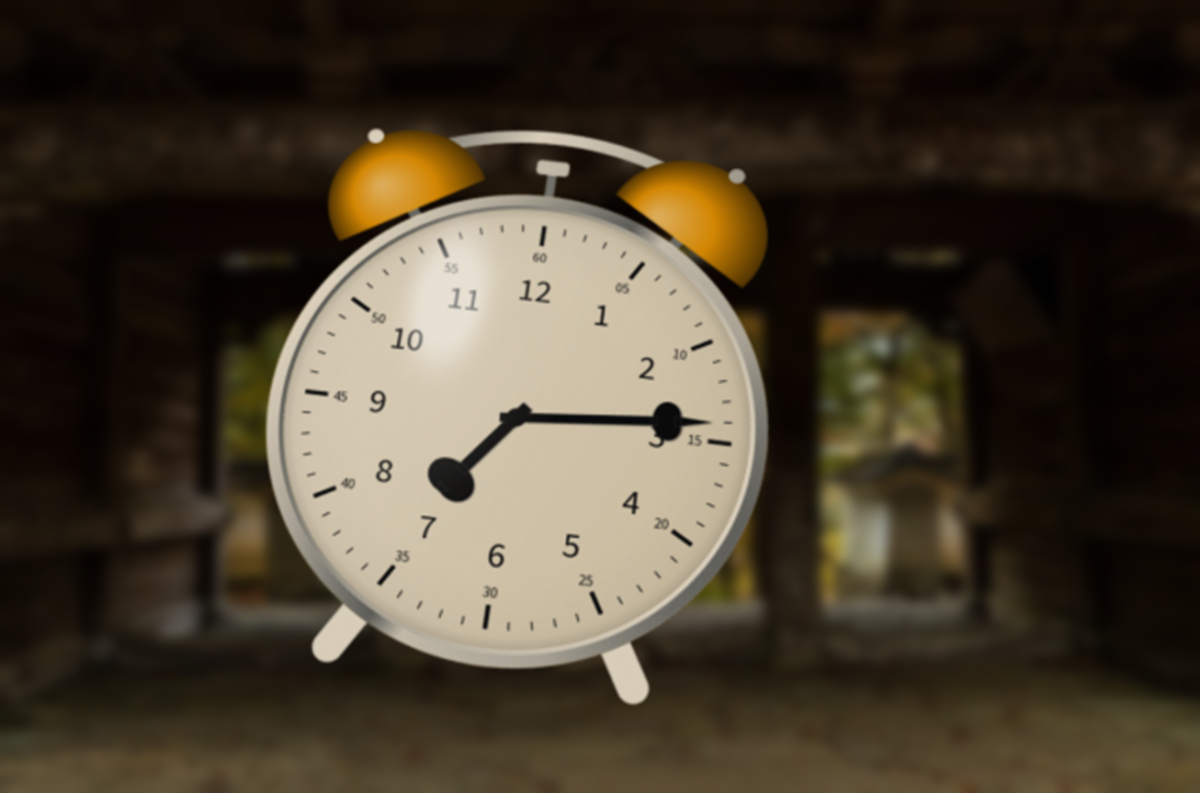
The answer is 7.14
